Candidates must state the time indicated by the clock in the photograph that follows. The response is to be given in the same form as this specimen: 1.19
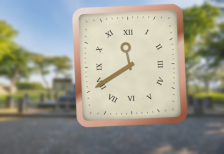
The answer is 11.40
